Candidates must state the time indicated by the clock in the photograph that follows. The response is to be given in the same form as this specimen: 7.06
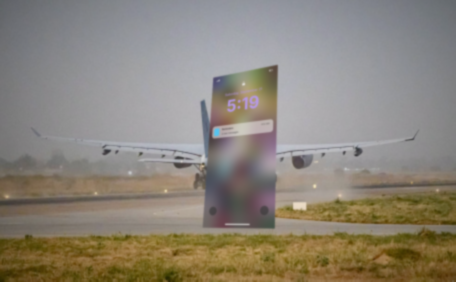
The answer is 5.19
